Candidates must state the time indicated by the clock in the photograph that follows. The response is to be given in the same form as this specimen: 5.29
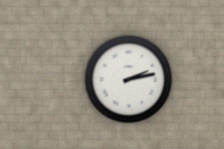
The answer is 2.13
